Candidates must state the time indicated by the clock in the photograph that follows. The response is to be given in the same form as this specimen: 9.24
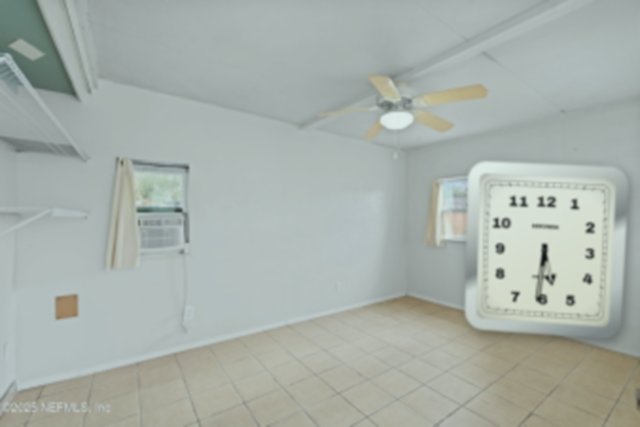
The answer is 5.31
